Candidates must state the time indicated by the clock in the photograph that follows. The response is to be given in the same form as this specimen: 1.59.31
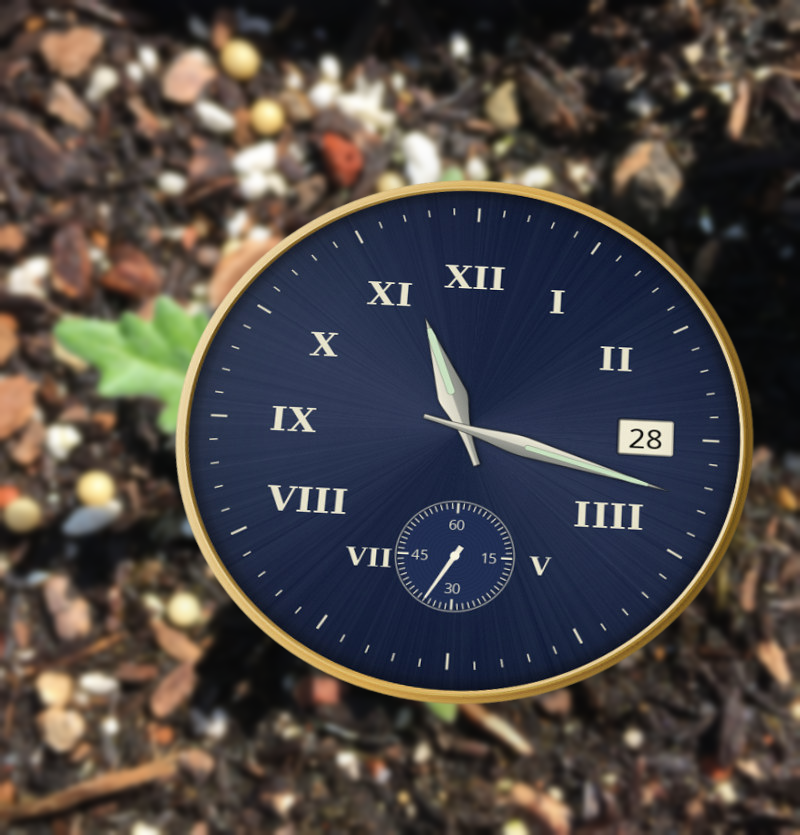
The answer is 11.17.35
